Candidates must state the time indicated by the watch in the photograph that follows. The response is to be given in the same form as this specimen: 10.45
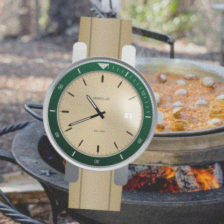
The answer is 10.41
